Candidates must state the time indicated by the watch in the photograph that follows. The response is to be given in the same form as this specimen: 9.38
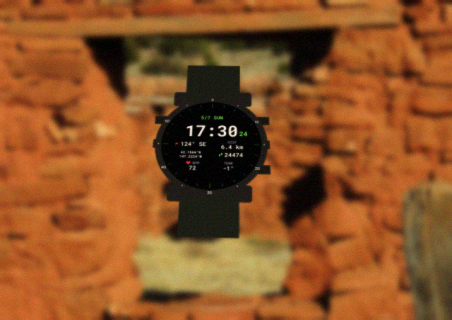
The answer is 17.30
